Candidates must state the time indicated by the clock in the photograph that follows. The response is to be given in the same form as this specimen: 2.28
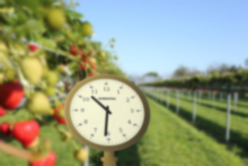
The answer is 10.31
